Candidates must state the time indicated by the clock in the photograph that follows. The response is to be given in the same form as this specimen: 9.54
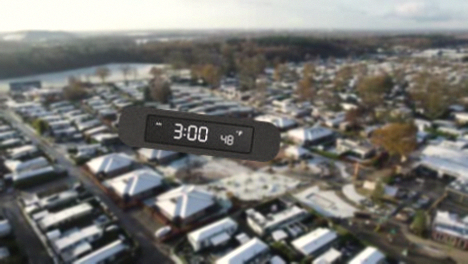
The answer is 3.00
